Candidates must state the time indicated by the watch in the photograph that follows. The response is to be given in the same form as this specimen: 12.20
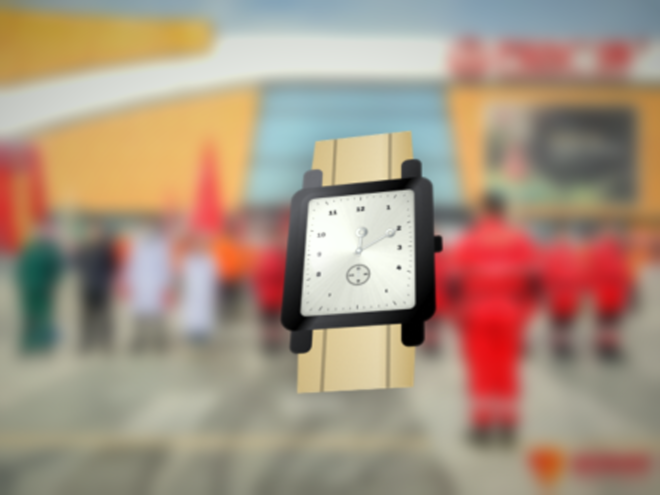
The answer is 12.10
